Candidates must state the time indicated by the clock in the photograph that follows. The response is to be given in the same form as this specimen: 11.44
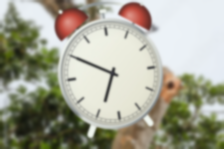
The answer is 6.50
